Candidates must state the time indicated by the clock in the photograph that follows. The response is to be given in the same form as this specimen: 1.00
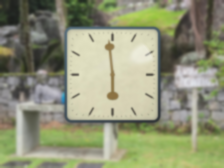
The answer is 5.59
